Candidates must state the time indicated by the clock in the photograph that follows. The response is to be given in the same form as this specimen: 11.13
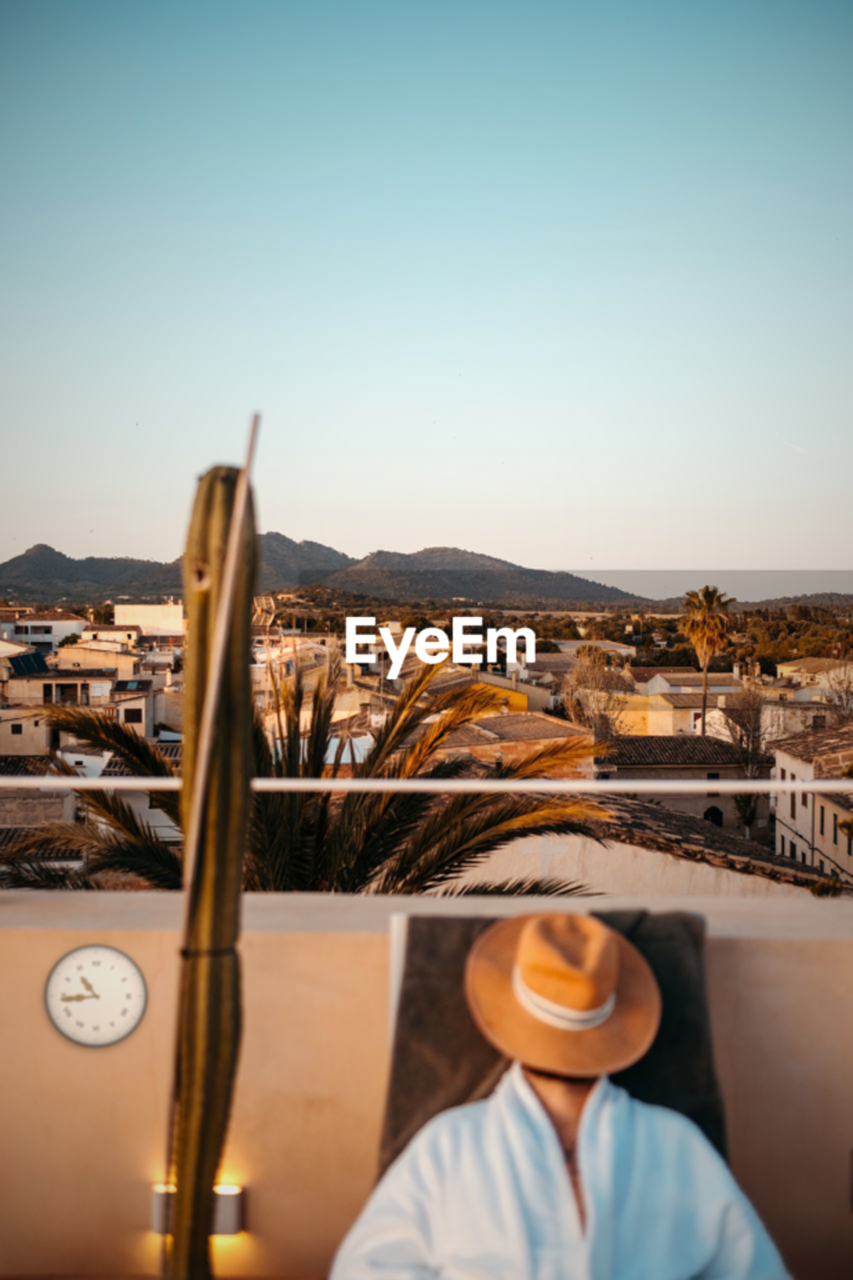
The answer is 10.44
